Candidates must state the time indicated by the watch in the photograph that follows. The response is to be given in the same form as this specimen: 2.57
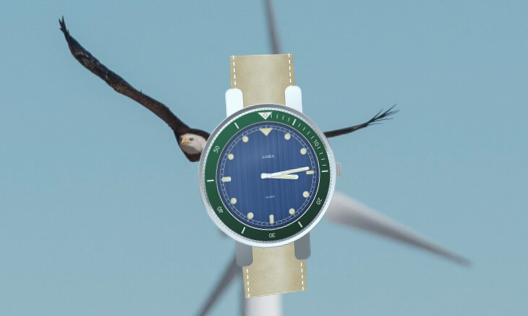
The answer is 3.14
